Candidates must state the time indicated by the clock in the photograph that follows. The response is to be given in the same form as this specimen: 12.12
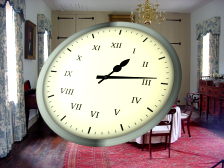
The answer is 1.14
